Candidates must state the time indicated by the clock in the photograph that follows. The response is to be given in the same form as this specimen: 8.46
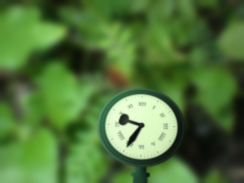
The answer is 9.35
